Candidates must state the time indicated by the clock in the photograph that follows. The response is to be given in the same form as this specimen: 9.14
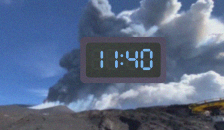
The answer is 11.40
